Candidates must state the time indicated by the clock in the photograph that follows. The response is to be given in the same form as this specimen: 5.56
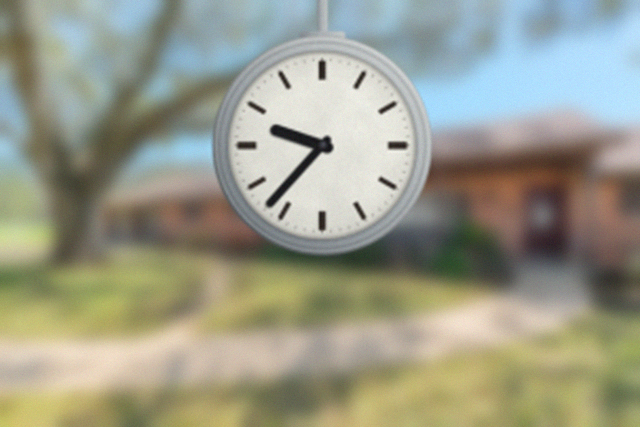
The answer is 9.37
